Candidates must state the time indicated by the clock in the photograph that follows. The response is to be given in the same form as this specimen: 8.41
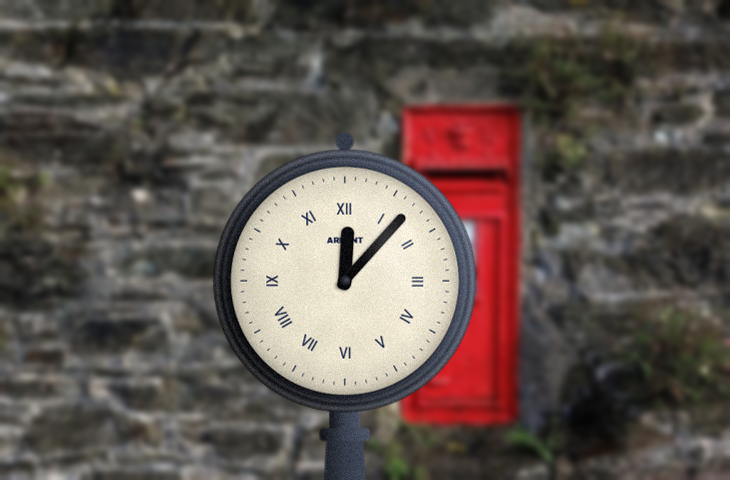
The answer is 12.07
